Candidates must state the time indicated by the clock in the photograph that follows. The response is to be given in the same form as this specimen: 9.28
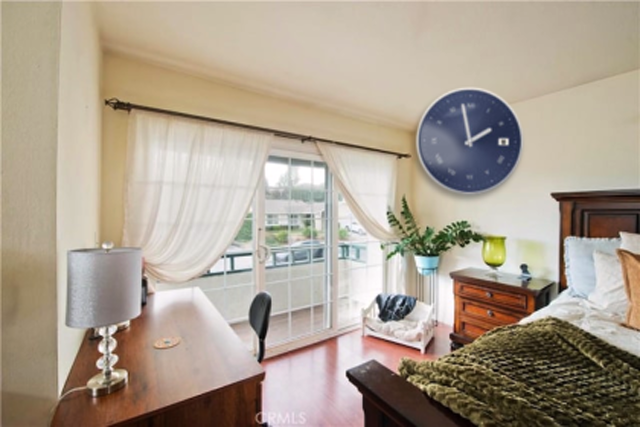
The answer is 1.58
